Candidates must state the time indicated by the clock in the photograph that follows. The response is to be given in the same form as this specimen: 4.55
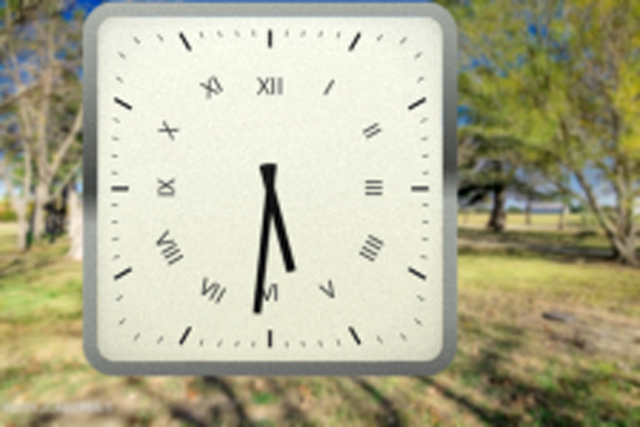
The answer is 5.31
